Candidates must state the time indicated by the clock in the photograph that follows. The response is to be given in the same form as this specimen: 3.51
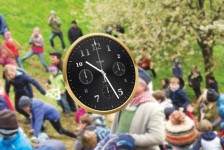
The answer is 10.27
